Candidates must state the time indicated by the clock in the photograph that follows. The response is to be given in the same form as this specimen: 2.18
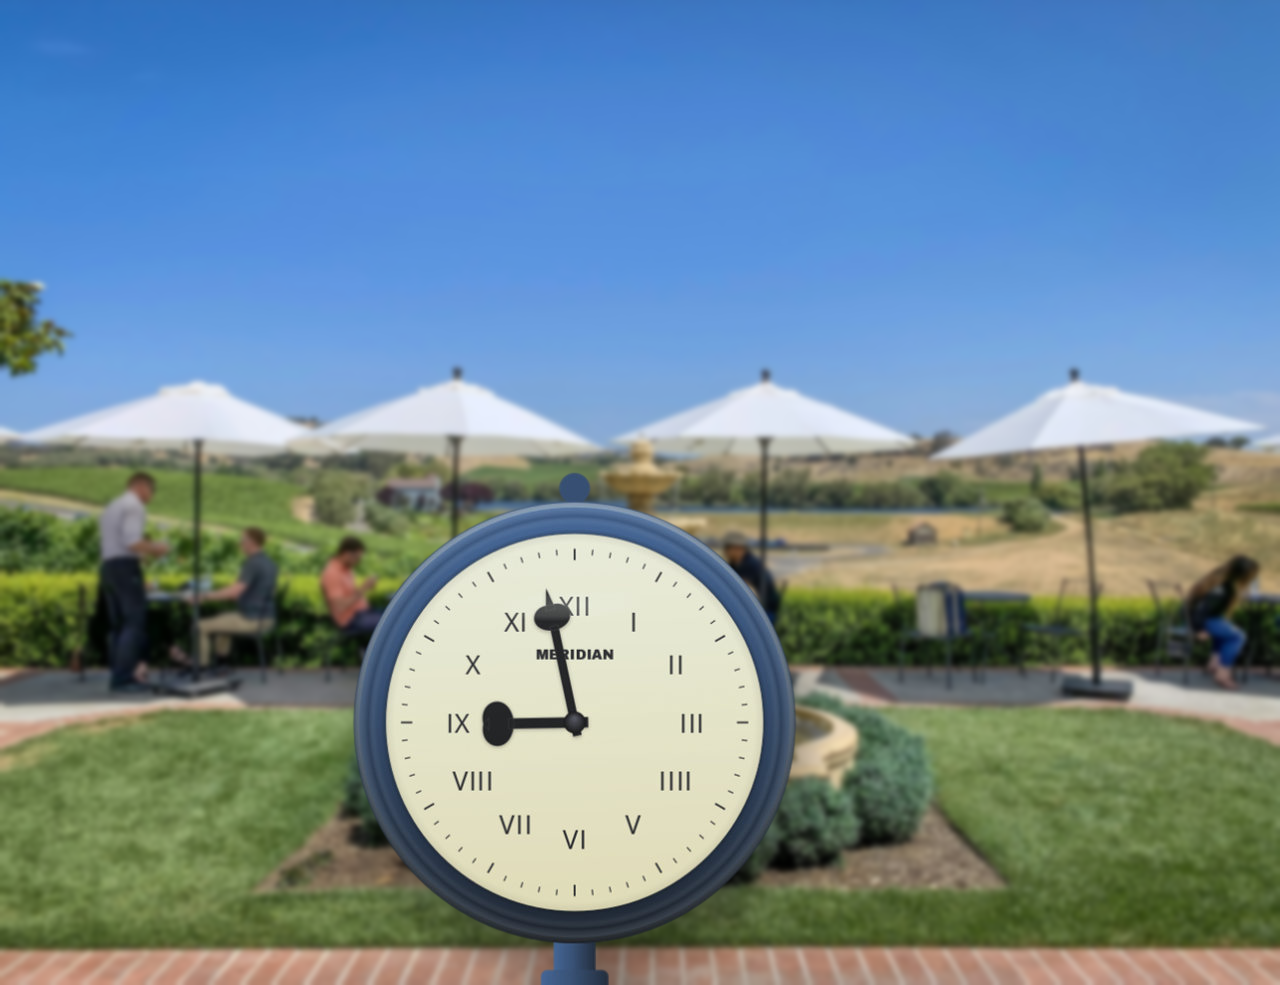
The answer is 8.58
